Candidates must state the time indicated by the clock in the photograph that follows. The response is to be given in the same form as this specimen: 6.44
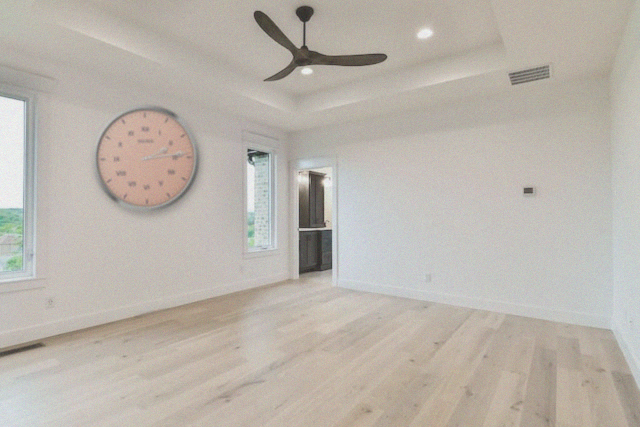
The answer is 2.14
